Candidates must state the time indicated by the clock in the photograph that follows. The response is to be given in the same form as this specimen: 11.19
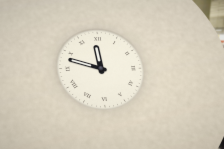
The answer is 11.48
